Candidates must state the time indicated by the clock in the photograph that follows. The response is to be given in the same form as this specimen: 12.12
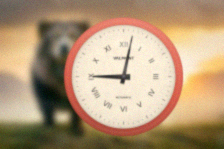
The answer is 9.02
